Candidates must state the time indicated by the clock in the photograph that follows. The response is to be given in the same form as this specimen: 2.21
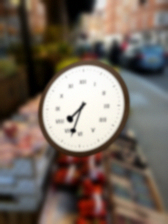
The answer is 7.33
